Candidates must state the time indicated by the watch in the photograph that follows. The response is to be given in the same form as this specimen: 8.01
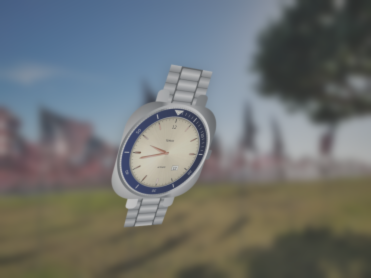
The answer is 9.43
